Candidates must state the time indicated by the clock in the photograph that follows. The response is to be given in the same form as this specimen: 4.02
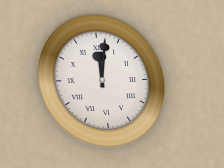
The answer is 12.02
